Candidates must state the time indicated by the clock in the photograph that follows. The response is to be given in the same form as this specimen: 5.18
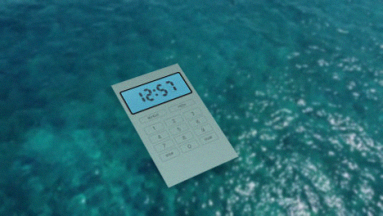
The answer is 12.57
